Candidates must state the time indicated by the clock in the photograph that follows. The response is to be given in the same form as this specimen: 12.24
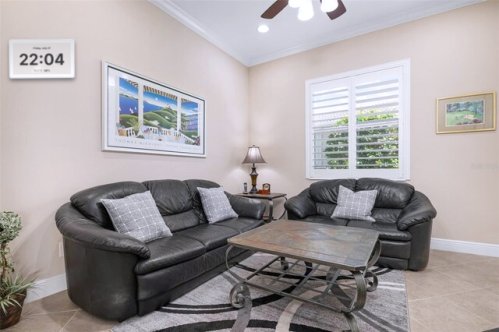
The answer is 22.04
